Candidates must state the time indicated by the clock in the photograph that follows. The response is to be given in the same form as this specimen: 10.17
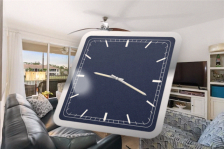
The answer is 9.19
